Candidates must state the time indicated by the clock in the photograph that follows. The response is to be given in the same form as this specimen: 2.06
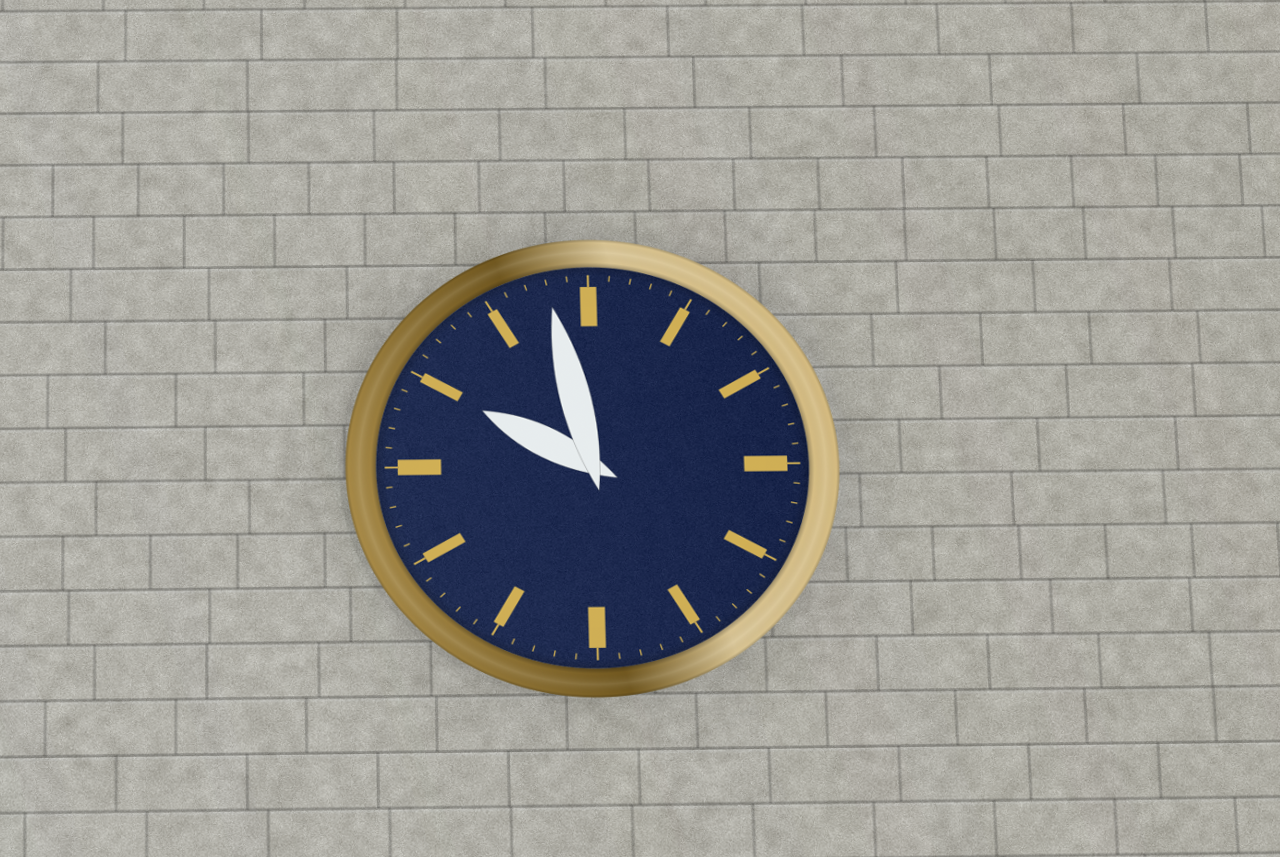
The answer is 9.58
